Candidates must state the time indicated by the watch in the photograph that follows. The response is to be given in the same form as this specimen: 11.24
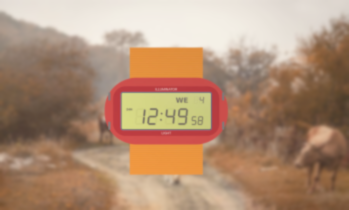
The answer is 12.49
